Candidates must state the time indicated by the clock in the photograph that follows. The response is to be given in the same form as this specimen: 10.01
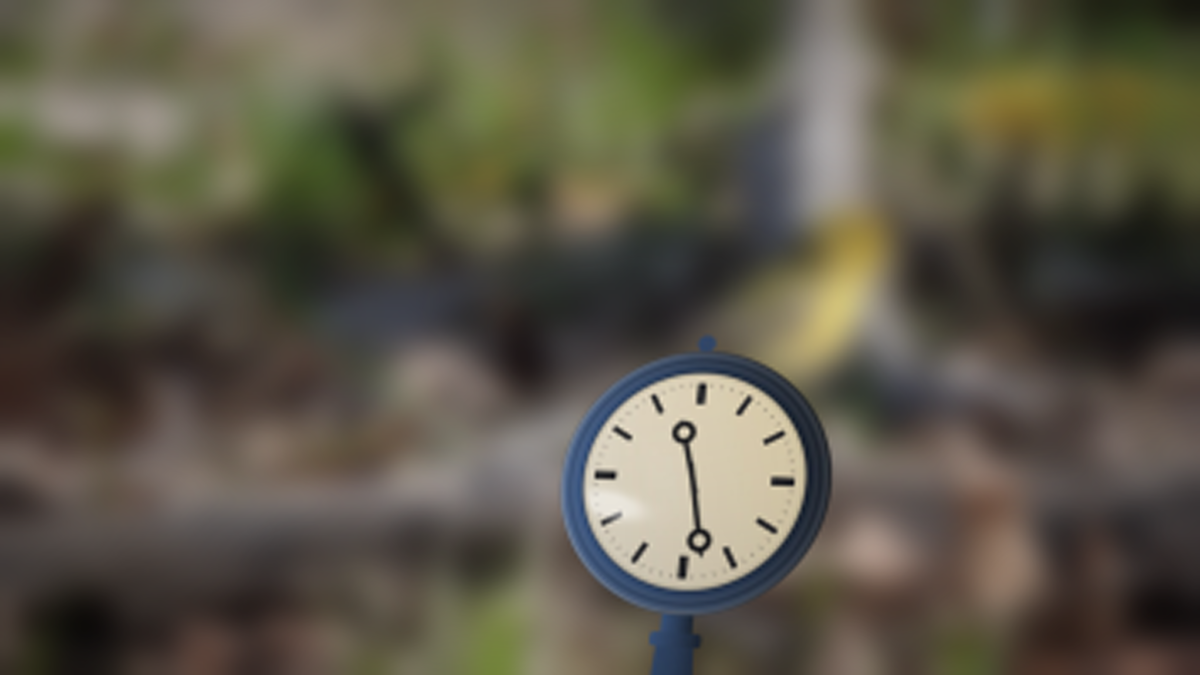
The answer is 11.28
